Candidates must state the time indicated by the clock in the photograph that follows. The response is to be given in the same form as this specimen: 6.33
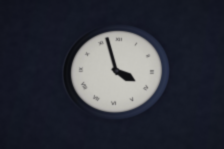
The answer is 3.57
